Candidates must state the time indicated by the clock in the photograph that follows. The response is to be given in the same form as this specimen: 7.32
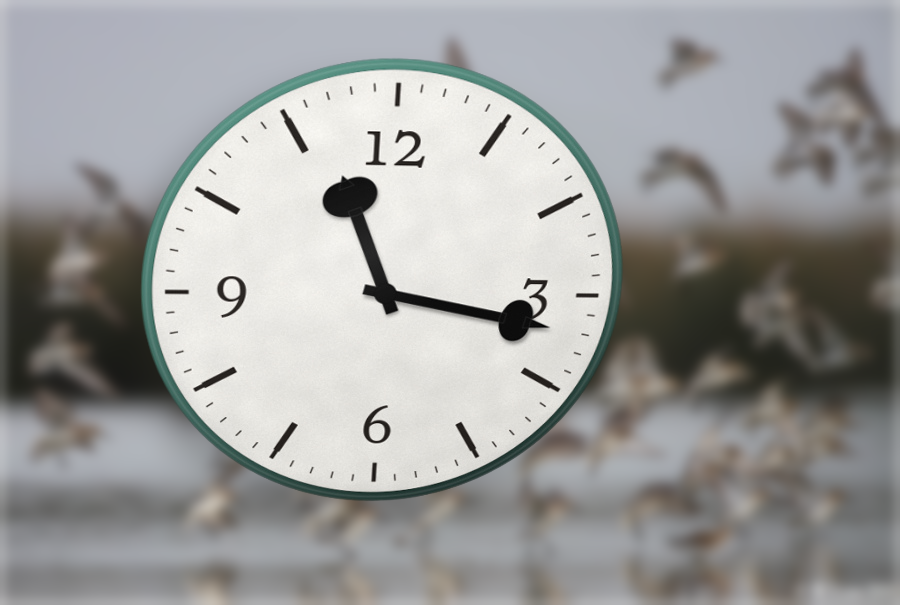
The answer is 11.17
